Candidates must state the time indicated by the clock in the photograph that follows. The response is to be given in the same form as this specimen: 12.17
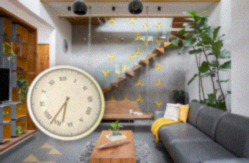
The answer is 6.37
